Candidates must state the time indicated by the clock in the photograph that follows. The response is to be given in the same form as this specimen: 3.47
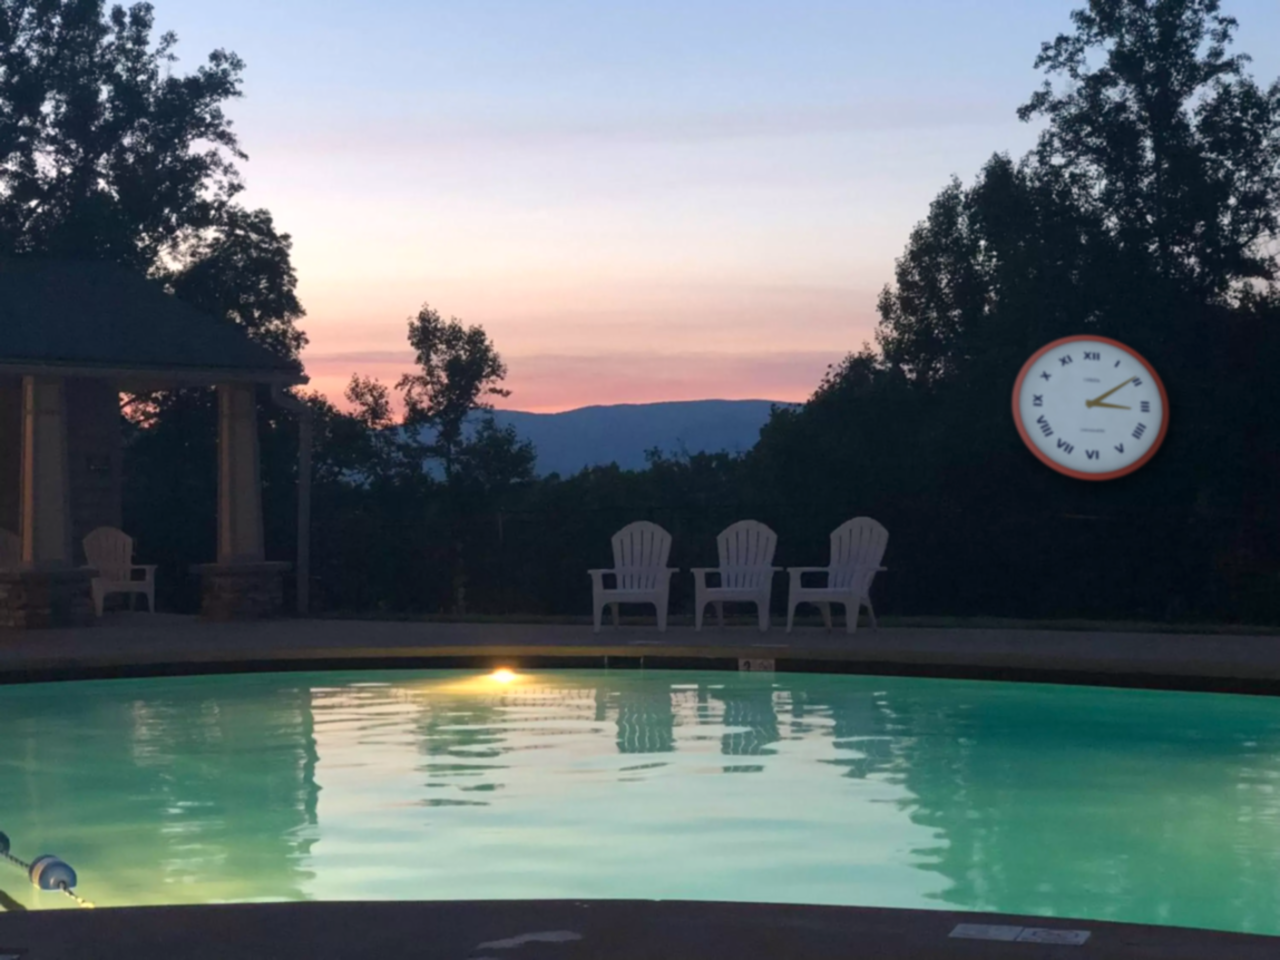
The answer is 3.09
